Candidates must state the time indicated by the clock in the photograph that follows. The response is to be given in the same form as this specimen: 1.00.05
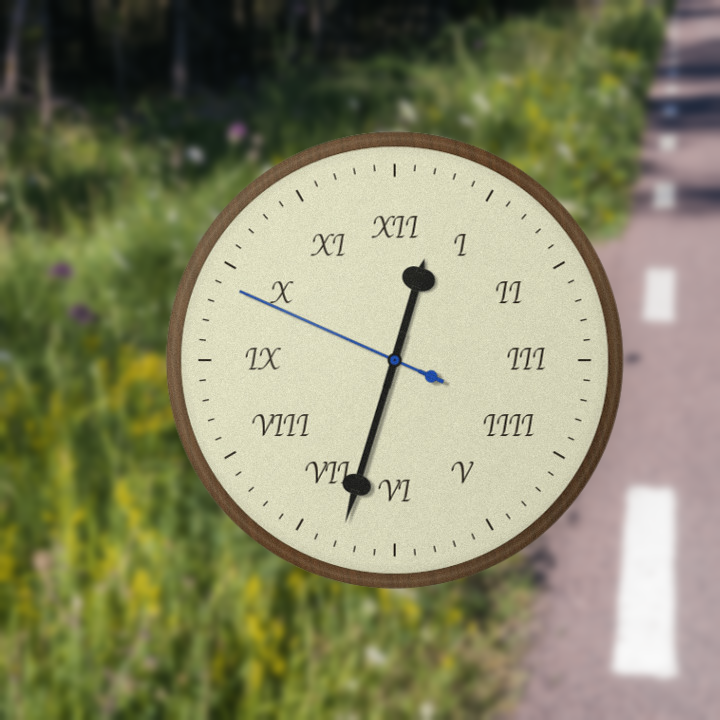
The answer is 12.32.49
